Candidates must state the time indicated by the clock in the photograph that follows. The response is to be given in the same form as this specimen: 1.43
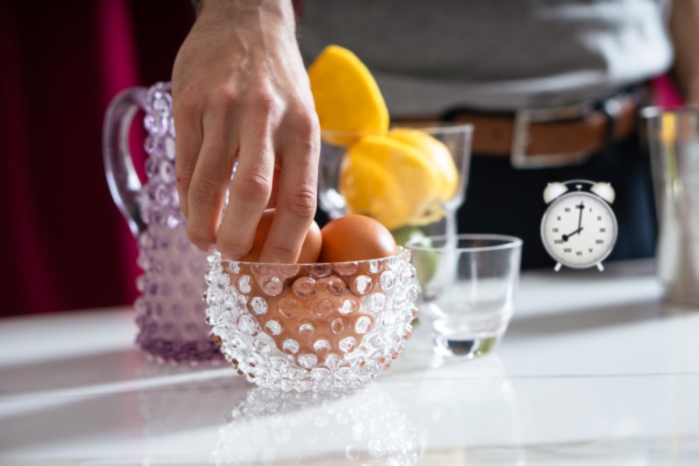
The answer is 8.01
